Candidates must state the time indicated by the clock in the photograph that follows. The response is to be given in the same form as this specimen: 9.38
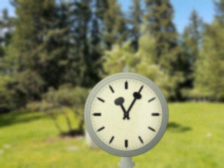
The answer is 11.05
